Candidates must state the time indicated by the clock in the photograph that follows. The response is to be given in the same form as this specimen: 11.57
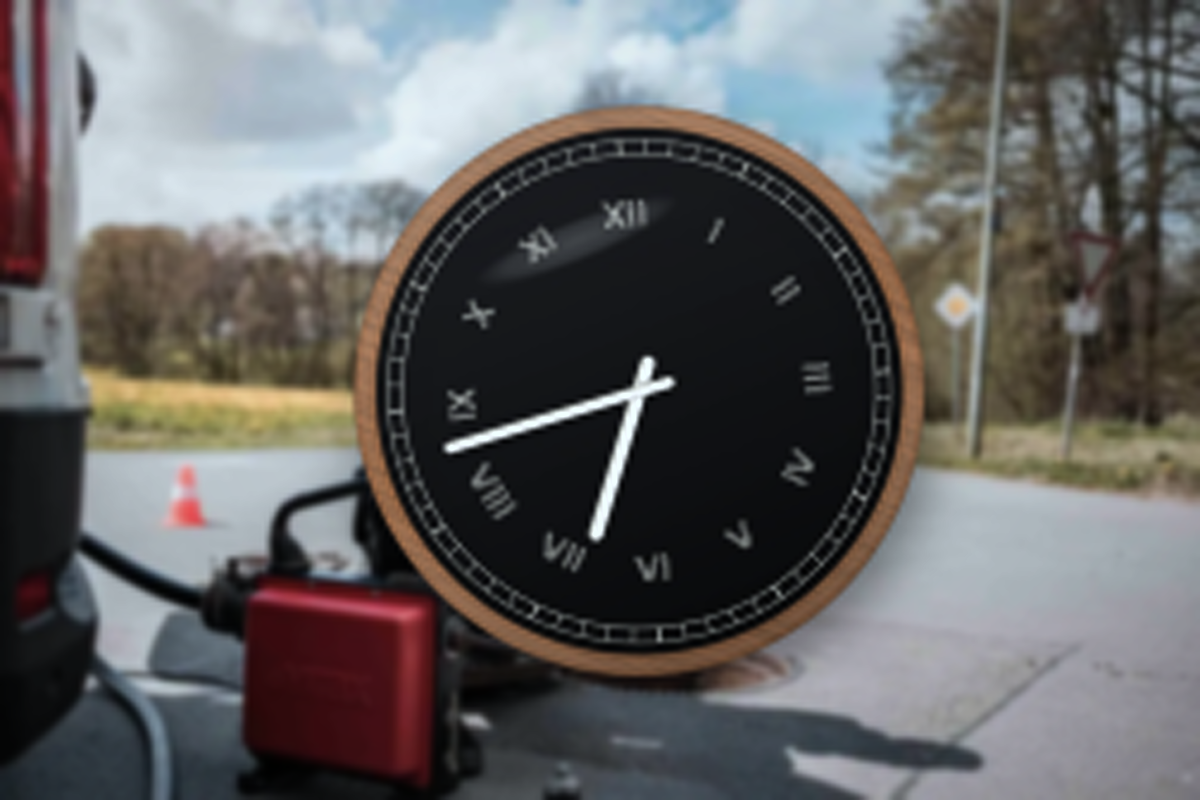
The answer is 6.43
